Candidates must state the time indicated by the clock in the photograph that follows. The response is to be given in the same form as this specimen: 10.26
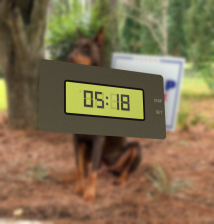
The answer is 5.18
